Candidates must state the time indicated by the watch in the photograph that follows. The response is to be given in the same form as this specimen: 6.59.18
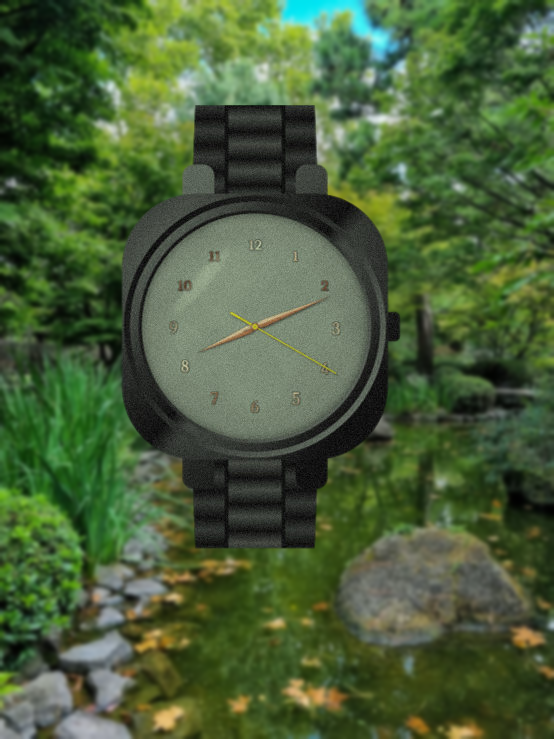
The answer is 8.11.20
